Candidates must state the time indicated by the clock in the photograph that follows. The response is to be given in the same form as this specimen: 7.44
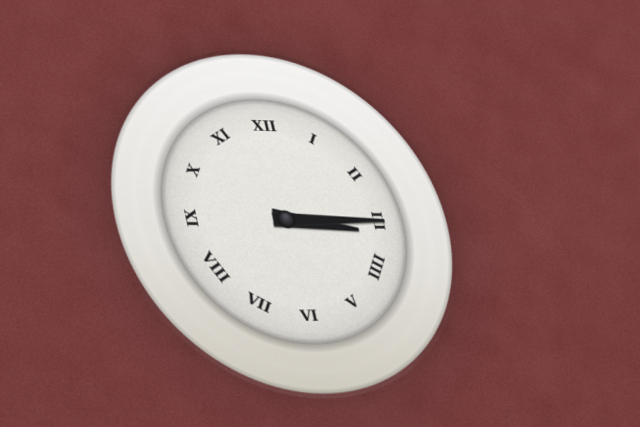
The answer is 3.15
